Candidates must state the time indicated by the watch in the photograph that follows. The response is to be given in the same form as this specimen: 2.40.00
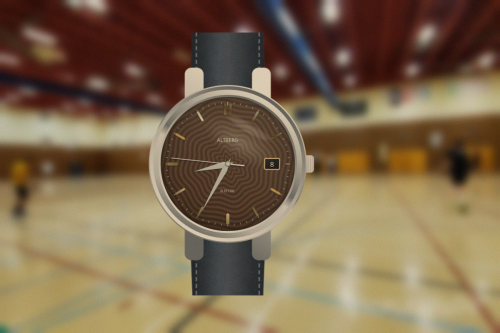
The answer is 8.34.46
